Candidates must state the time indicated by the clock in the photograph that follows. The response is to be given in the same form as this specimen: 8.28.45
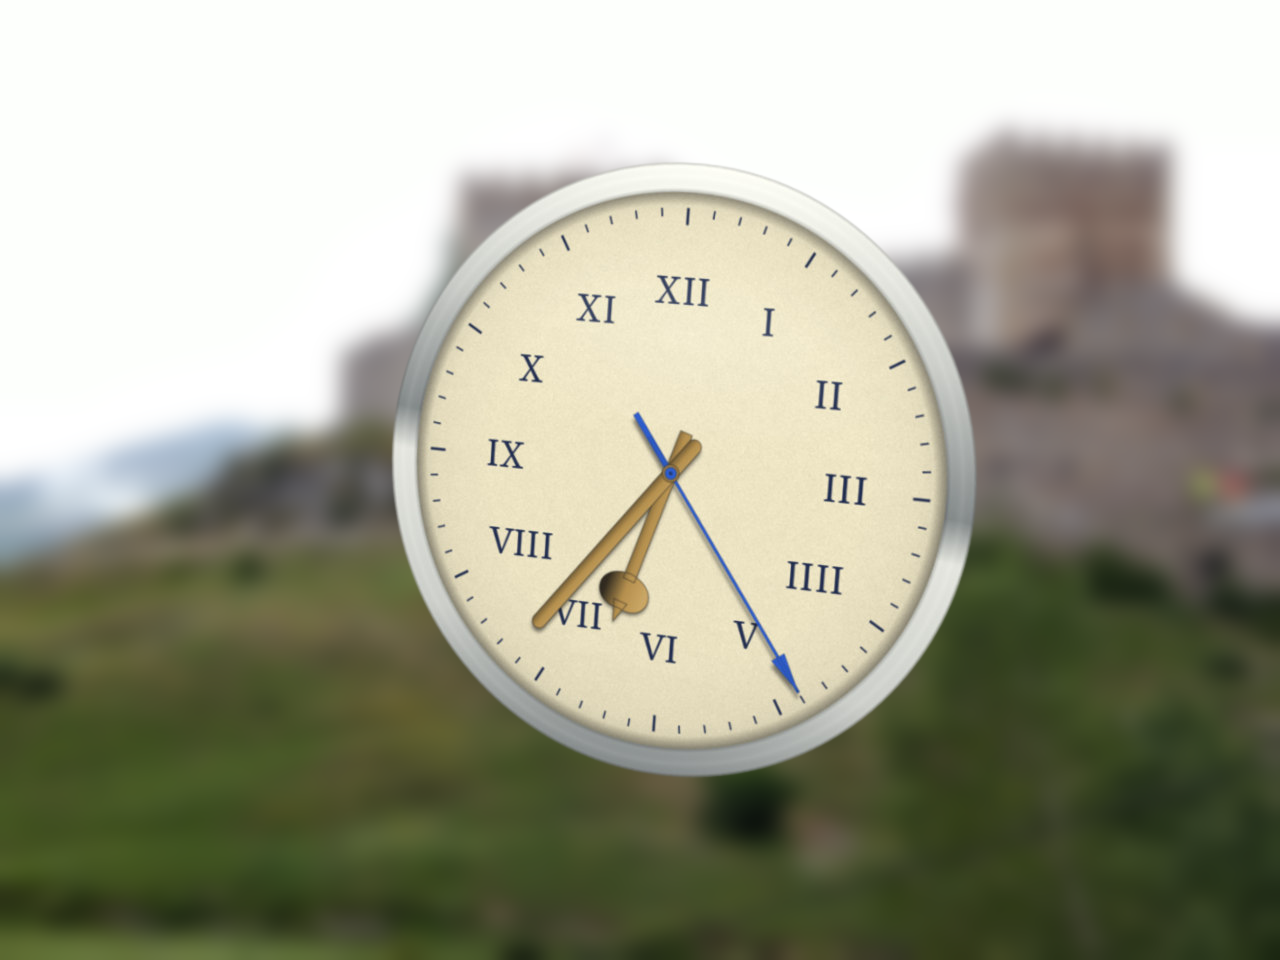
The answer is 6.36.24
